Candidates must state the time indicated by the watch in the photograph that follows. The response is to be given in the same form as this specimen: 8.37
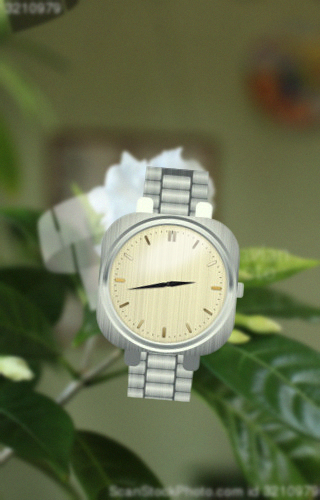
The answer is 2.43
